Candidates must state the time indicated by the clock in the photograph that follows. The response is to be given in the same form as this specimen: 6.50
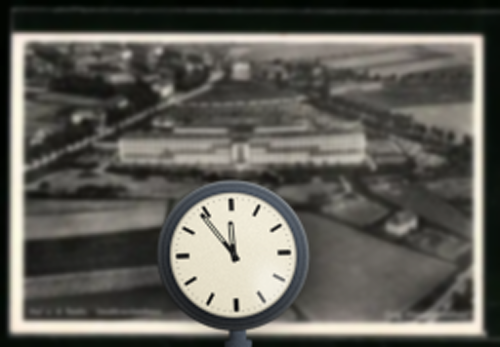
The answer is 11.54
